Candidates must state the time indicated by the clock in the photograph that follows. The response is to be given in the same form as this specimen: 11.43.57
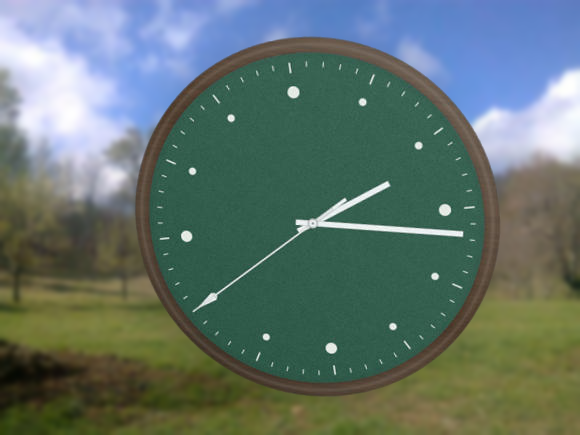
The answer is 2.16.40
